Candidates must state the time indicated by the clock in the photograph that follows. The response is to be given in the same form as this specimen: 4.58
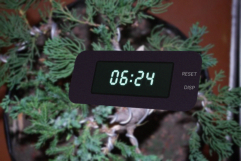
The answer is 6.24
